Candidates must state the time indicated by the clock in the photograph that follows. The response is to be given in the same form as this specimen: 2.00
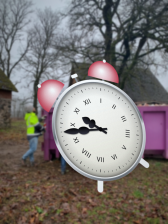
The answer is 10.48
